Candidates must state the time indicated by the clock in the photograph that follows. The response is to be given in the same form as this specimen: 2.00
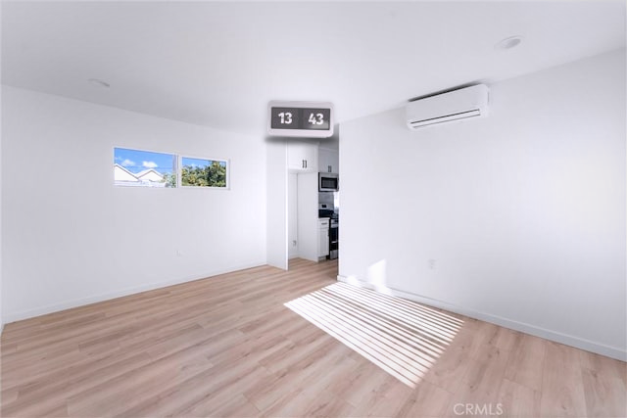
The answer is 13.43
